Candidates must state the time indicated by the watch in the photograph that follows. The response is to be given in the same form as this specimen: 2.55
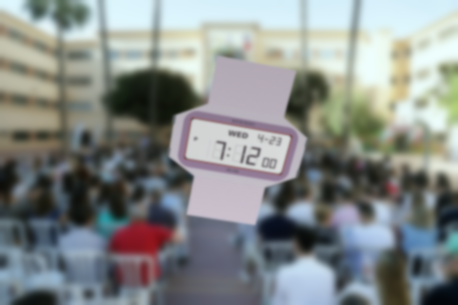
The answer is 7.12
